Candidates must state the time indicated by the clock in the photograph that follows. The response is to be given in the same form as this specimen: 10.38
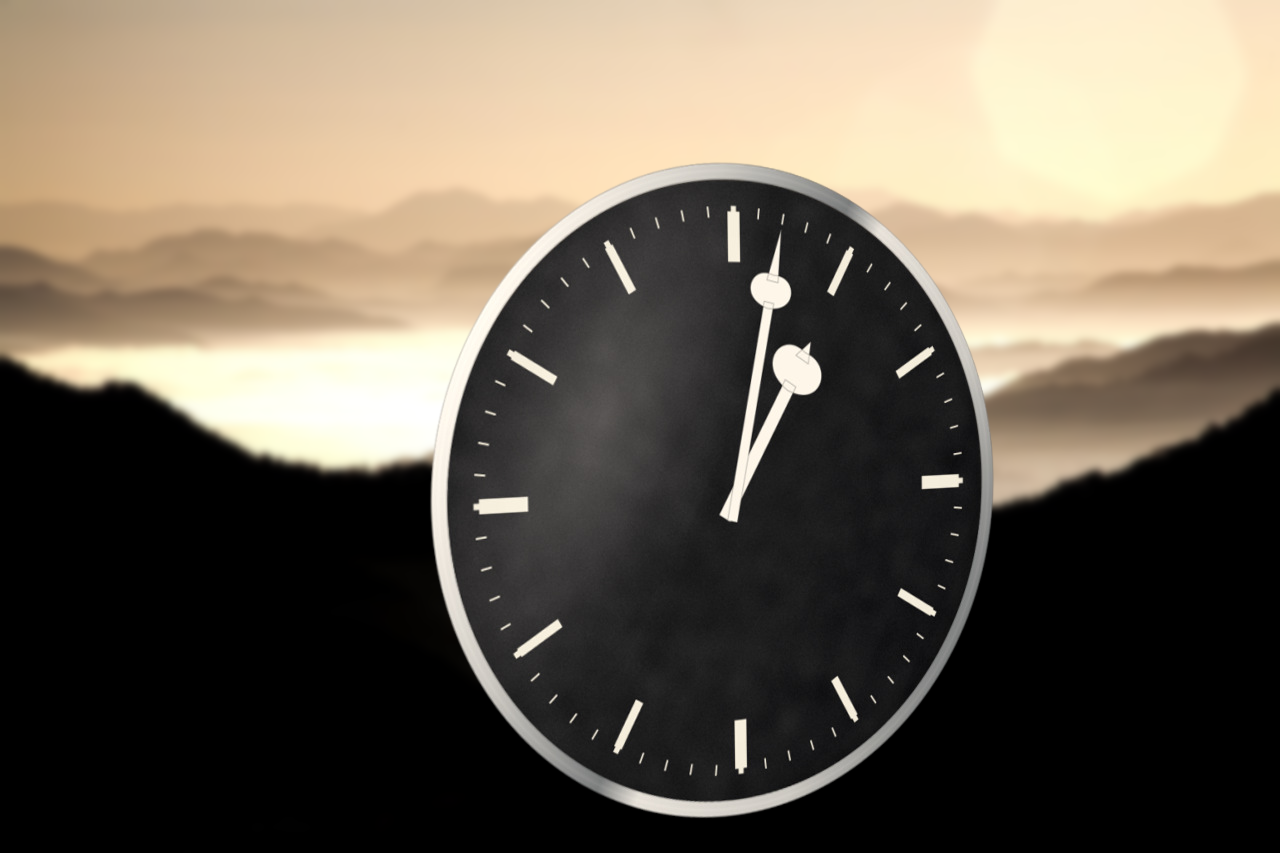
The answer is 1.02
